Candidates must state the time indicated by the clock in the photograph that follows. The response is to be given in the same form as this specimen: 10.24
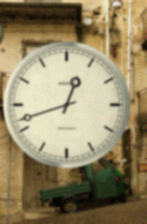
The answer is 12.42
